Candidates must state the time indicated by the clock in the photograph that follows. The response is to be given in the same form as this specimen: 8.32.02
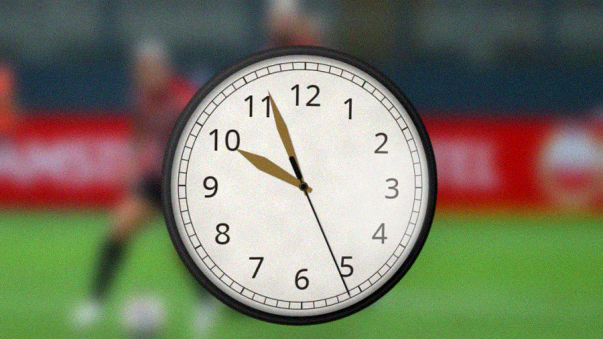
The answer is 9.56.26
